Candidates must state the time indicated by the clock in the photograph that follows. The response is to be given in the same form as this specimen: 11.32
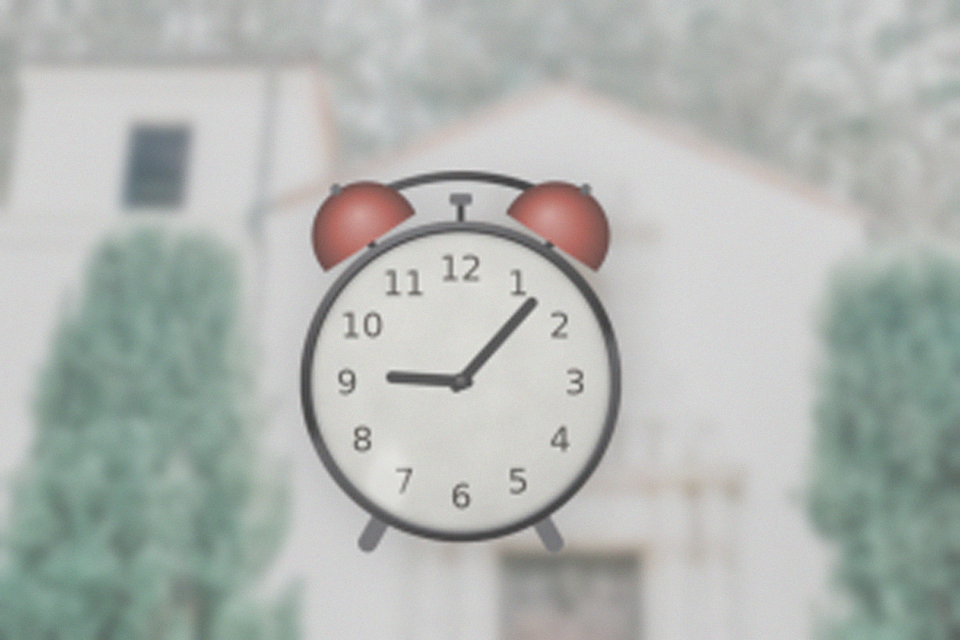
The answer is 9.07
